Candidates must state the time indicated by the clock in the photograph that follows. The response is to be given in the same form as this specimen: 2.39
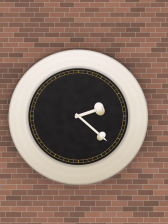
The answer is 2.22
